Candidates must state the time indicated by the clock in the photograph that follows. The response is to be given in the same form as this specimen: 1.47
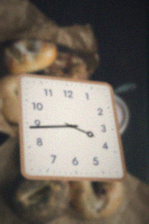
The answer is 3.44
